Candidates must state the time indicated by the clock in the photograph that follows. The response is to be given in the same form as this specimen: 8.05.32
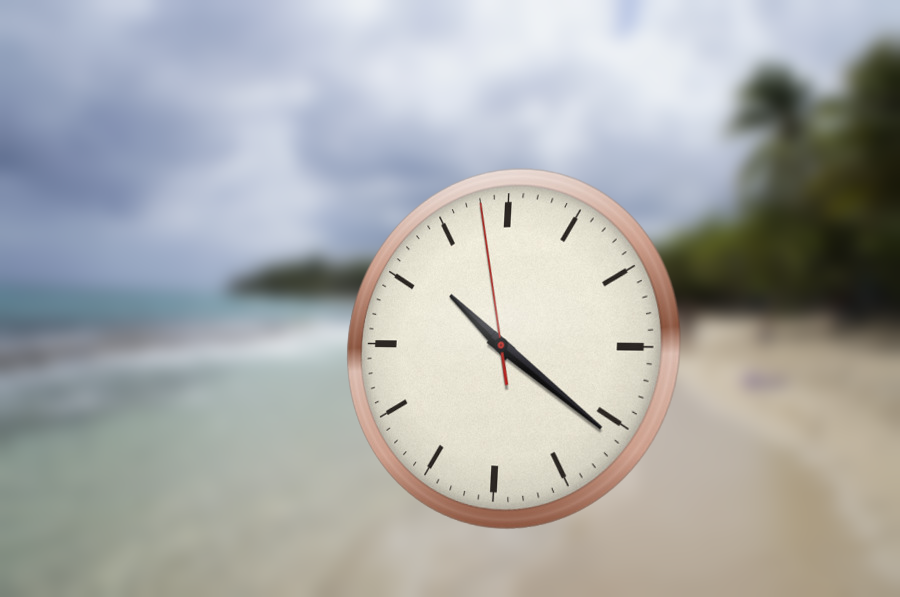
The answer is 10.20.58
